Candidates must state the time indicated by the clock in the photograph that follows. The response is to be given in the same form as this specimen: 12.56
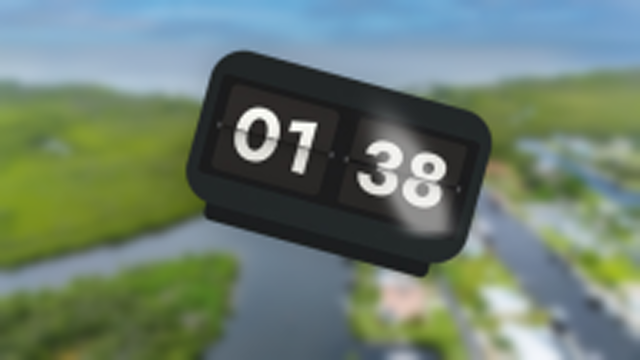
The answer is 1.38
